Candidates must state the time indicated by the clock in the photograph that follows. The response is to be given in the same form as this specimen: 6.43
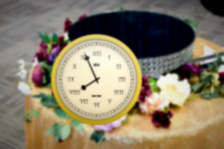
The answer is 7.56
